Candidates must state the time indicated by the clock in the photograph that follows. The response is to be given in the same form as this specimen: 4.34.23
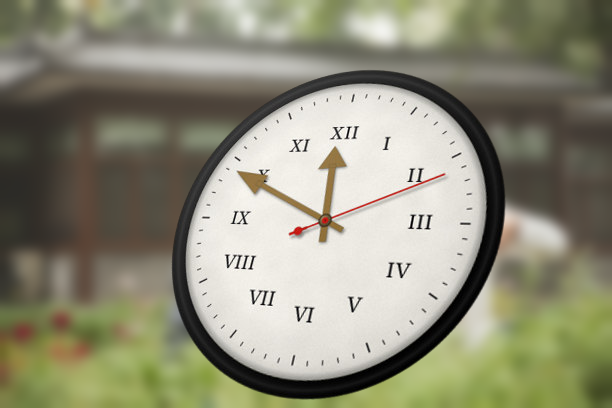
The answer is 11.49.11
